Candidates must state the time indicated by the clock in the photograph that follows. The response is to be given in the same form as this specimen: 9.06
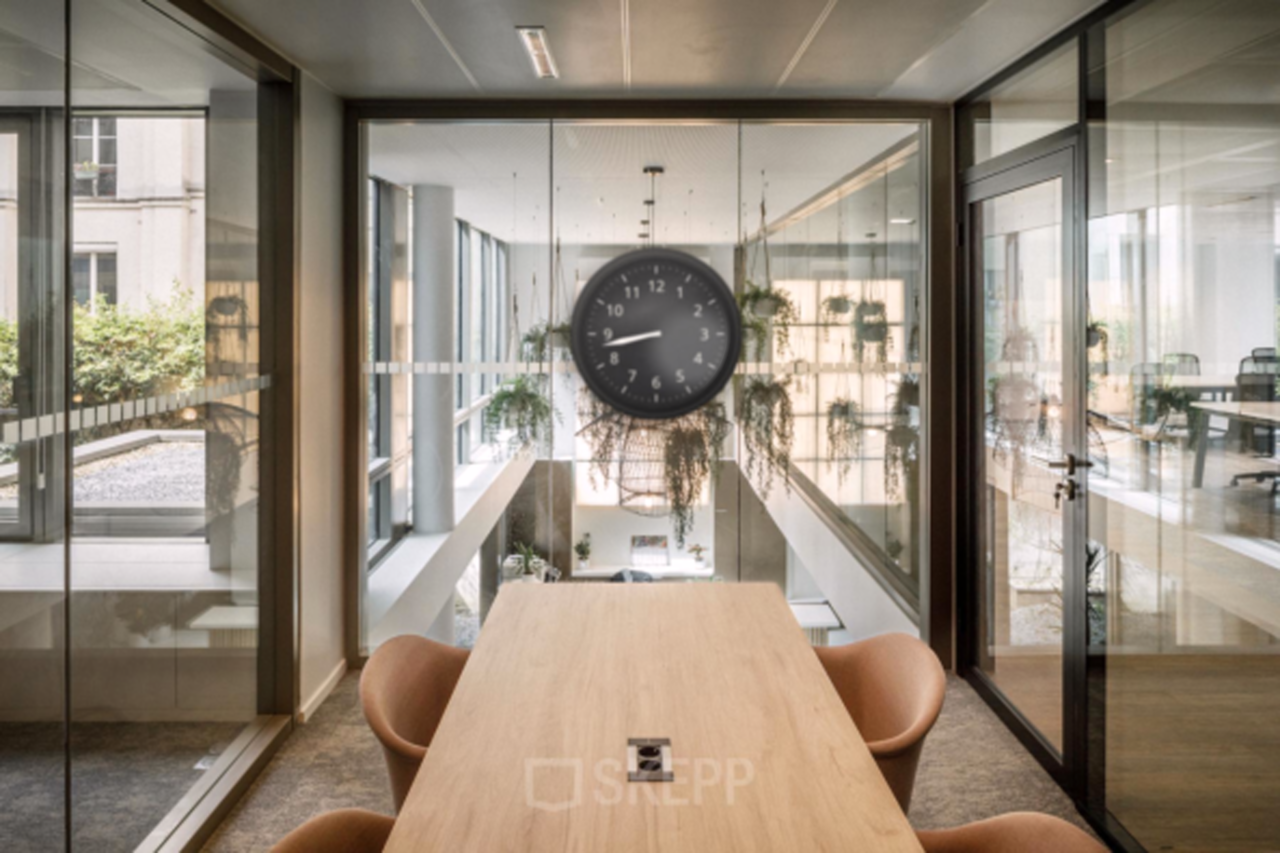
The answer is 8.43
